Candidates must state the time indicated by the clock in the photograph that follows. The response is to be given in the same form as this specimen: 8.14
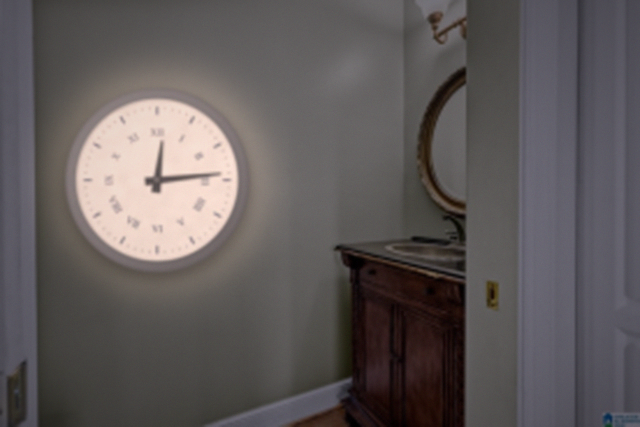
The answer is 12.14
